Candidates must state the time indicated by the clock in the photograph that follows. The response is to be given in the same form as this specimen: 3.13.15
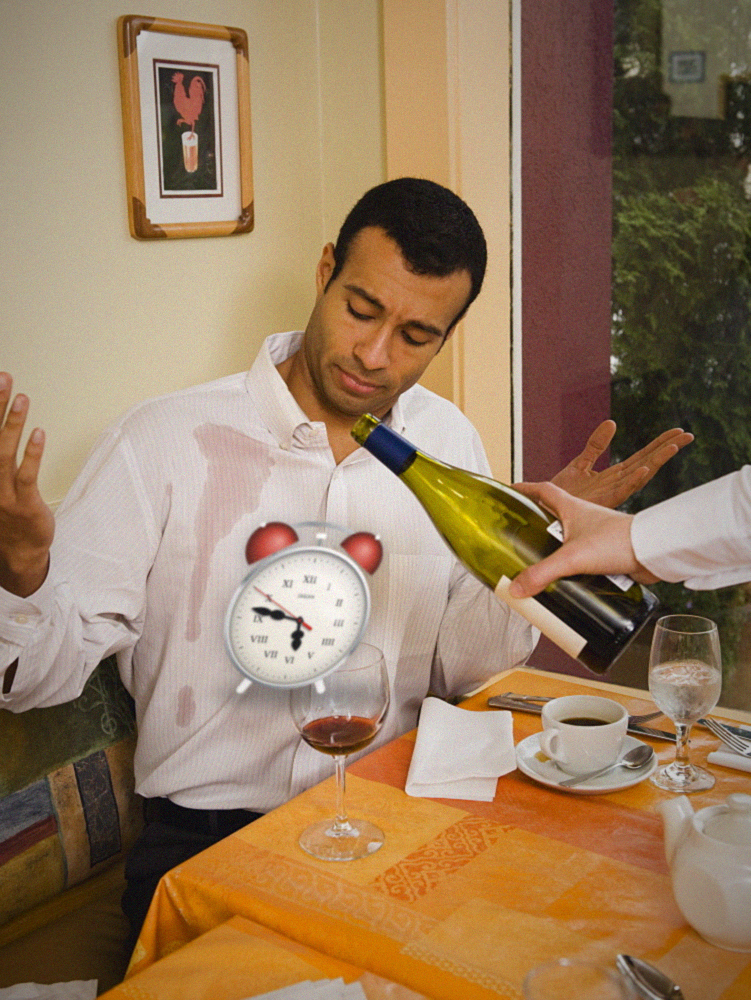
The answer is 5.46.50
